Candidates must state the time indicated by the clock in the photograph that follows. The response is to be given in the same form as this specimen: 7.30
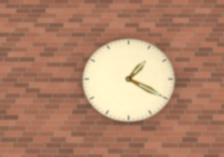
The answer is 1.20
